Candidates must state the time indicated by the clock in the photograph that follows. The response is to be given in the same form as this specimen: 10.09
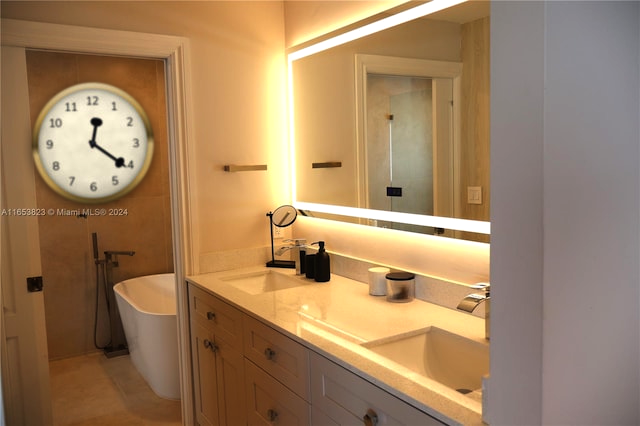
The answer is 12.21
